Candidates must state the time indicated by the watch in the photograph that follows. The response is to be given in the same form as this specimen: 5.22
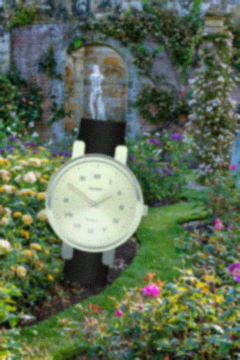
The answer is 1.50
